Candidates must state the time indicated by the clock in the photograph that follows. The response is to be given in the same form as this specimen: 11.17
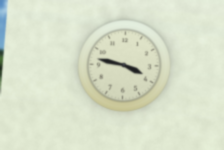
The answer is 3.47
